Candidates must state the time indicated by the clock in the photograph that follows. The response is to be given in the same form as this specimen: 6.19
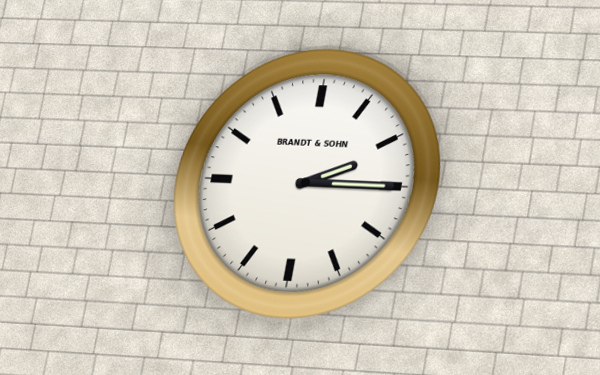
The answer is 2.15
